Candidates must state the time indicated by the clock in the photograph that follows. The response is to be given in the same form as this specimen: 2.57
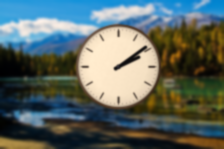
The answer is 2.09
